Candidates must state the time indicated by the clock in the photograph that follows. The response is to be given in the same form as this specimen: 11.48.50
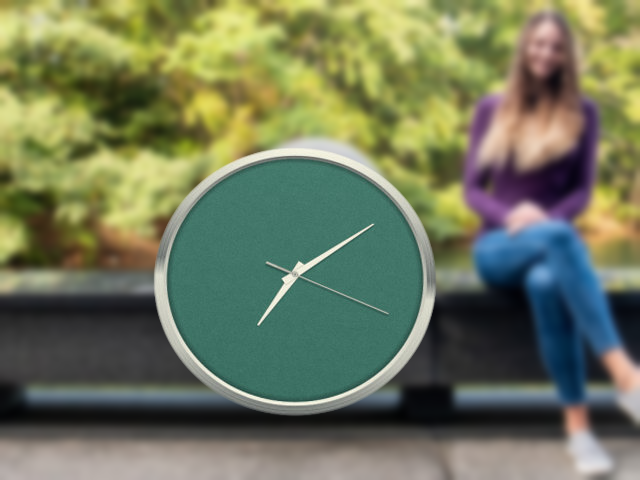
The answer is 7.09.19
